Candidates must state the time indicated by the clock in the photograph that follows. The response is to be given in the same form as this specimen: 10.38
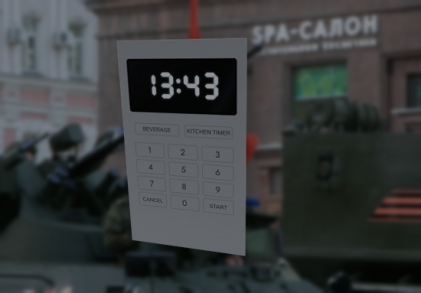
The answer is 13.43
